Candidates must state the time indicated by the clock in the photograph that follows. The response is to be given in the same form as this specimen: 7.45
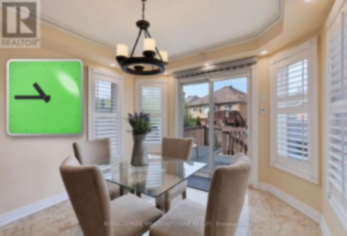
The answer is 10.45
